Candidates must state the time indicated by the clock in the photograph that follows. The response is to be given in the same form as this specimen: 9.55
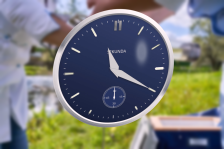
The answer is 11.20
